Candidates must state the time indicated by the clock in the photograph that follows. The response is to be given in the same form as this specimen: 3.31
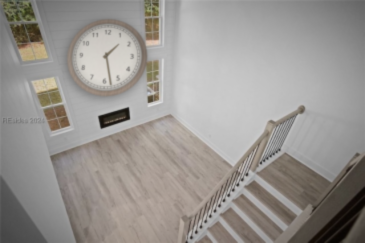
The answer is 1.28
